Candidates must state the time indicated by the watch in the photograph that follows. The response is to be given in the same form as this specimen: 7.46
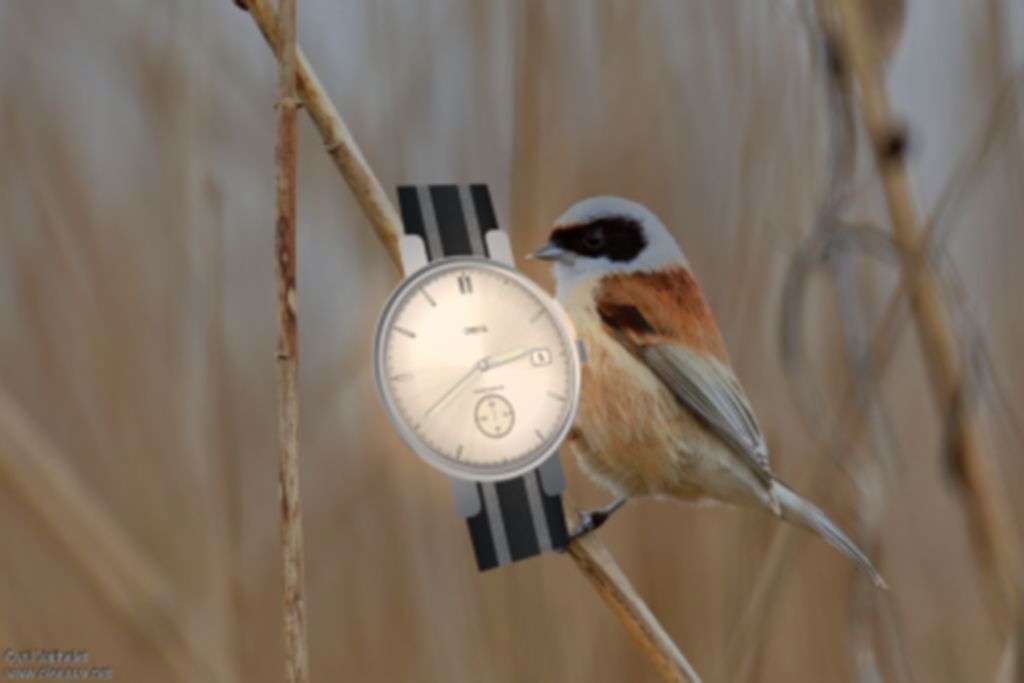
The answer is 2.40
